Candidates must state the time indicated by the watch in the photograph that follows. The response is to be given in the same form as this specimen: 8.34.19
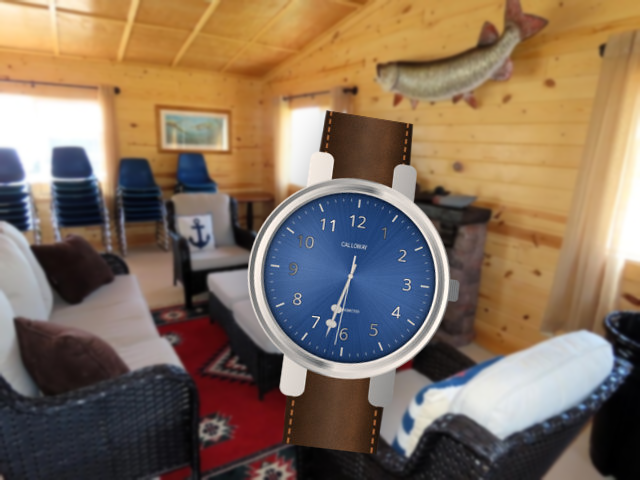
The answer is 6.32.31
